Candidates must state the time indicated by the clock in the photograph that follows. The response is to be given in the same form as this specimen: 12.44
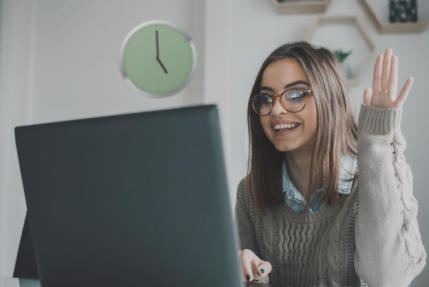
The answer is 5.00
